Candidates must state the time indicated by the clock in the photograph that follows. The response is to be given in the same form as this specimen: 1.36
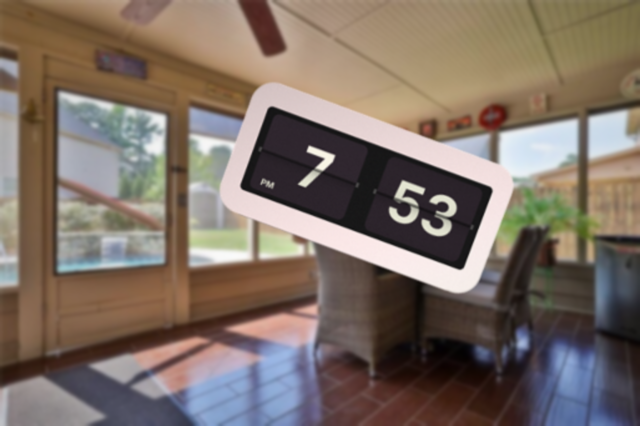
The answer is 7.53
